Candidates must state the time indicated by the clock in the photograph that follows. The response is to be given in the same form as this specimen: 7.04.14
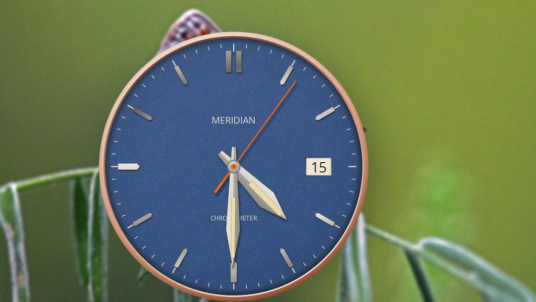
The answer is 4.30.06
